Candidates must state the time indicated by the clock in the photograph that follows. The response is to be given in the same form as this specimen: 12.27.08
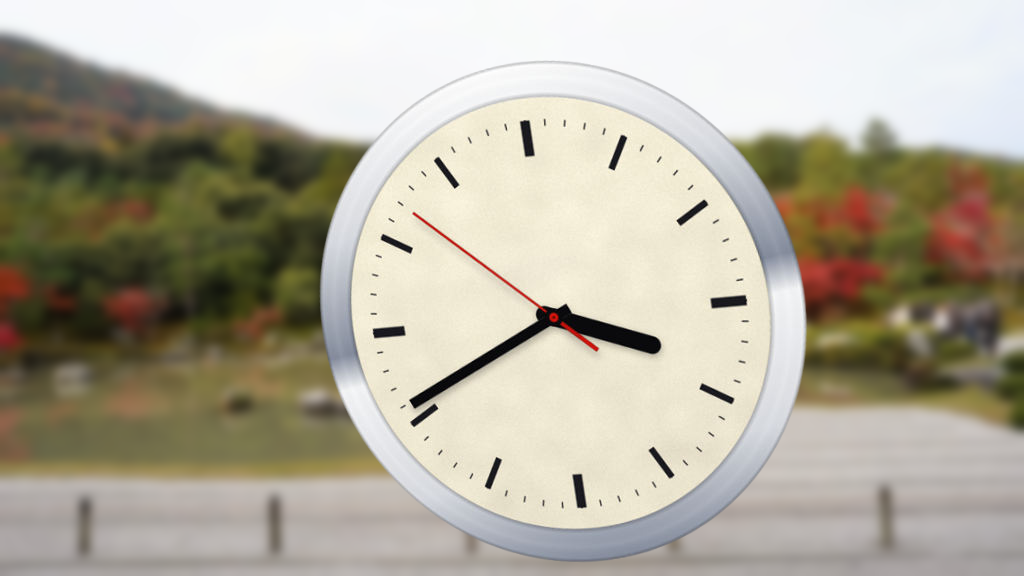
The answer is 3.40.52
